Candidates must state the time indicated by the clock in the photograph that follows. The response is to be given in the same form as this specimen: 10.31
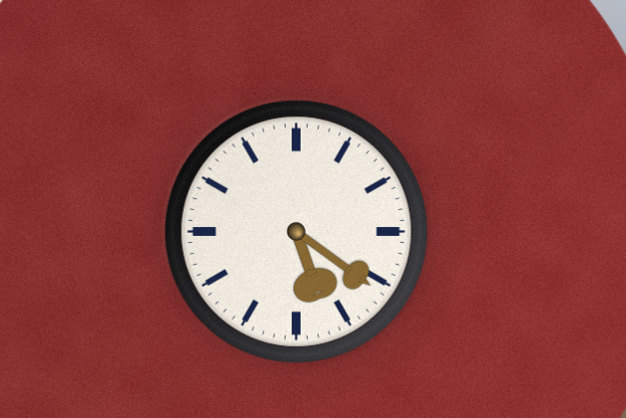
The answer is 5.21
